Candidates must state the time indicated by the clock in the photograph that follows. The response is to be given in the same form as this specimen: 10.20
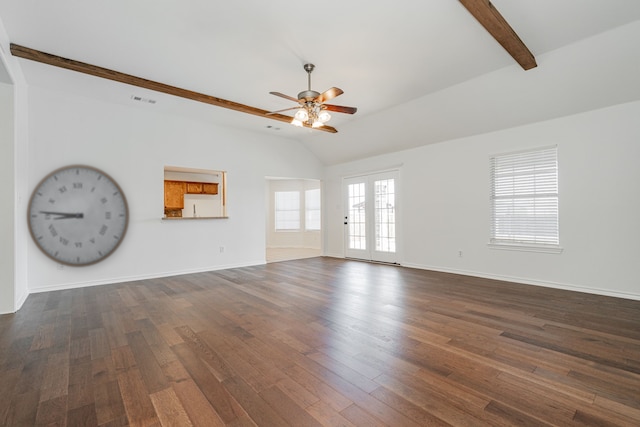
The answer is 8.46
